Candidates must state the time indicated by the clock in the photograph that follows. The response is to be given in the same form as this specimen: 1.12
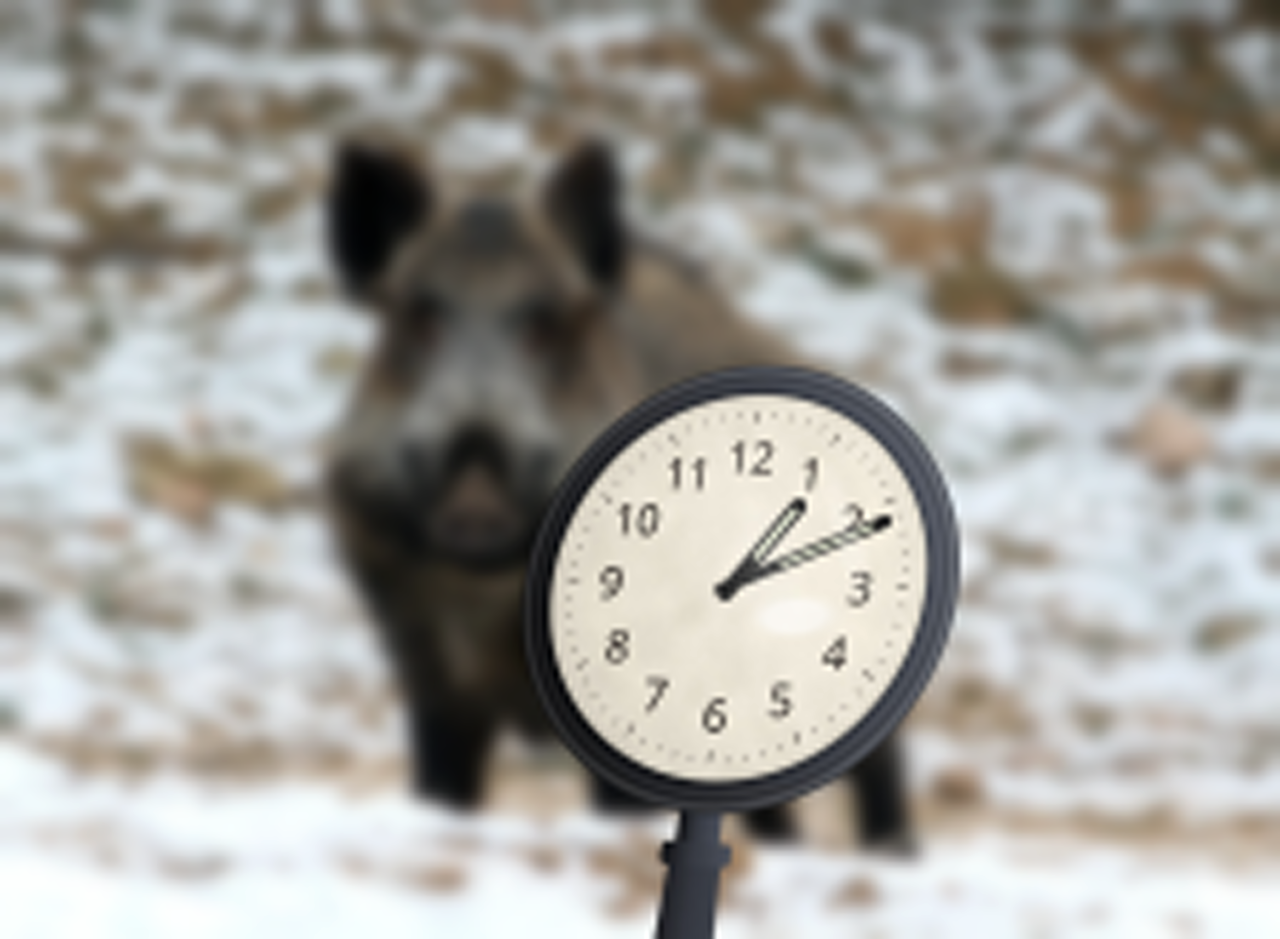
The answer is 1.11
